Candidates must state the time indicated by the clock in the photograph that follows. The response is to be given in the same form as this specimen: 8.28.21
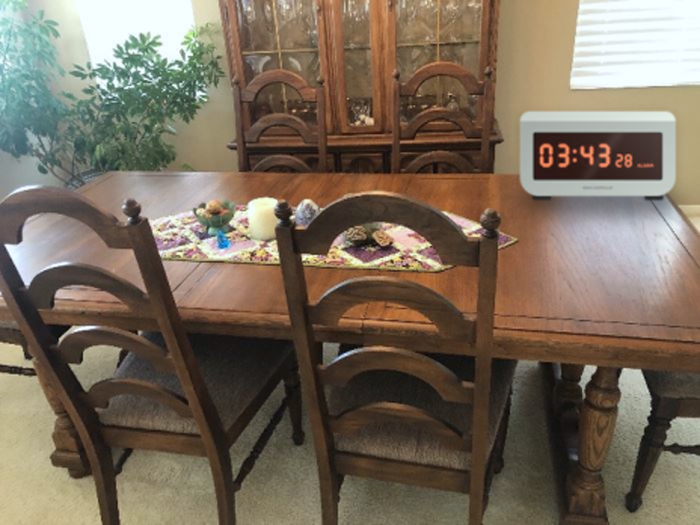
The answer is 3.43.28
